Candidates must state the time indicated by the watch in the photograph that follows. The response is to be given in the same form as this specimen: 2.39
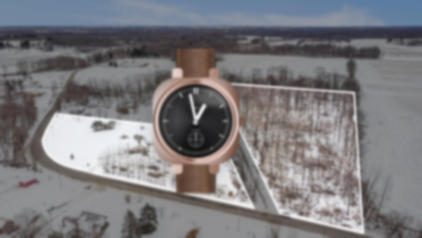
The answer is 12.58
